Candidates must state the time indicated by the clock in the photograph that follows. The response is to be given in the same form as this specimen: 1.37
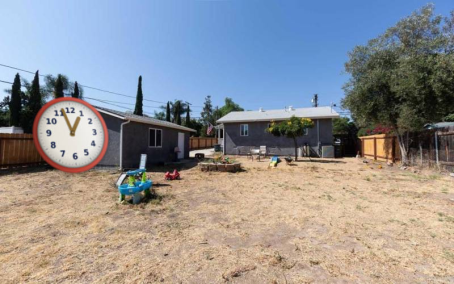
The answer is 12.57
